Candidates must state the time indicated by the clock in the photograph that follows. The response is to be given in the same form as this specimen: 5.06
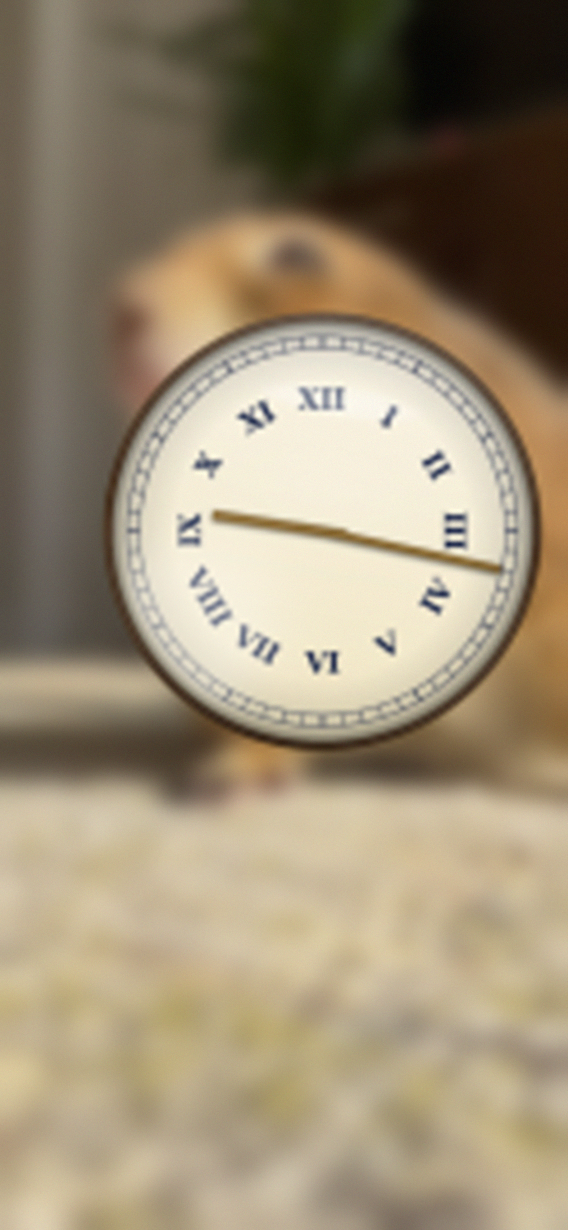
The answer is 9.17
